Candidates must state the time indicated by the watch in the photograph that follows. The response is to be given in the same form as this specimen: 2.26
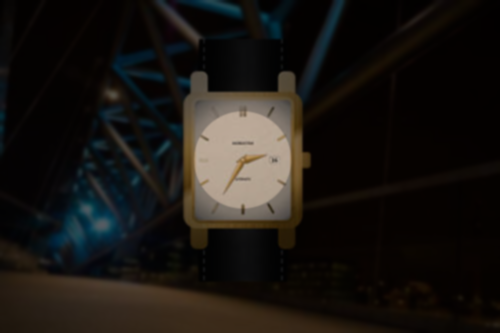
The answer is 2.35
